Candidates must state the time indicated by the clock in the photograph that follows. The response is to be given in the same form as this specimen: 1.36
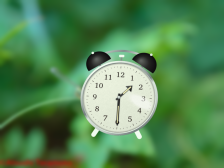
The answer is 1.30
